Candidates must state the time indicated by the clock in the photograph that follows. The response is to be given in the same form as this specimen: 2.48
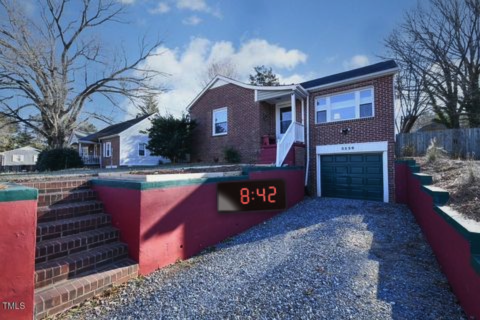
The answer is 8.42
